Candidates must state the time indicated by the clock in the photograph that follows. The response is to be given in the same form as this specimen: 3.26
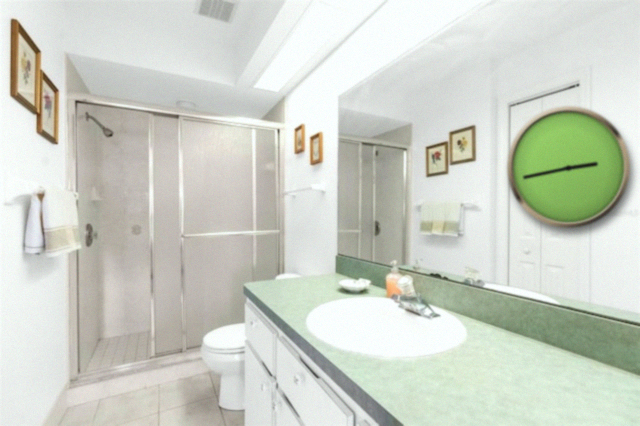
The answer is 2.43
